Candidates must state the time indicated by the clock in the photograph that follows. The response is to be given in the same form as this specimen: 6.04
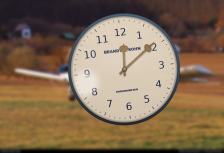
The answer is 12.09
